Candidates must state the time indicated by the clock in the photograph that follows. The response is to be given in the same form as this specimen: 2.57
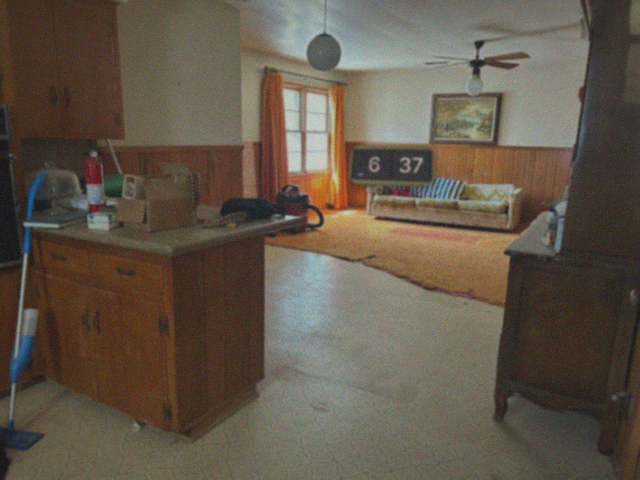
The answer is 6.37
